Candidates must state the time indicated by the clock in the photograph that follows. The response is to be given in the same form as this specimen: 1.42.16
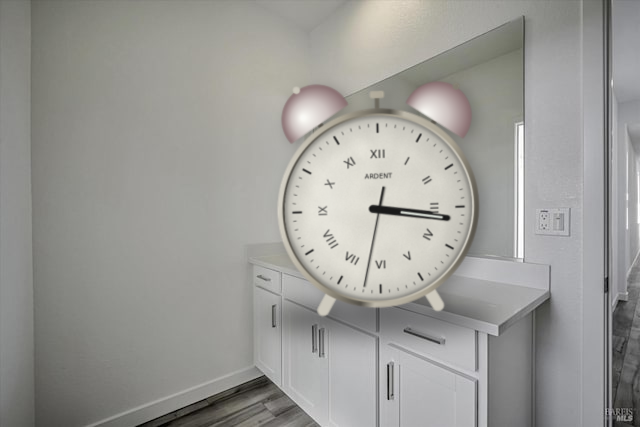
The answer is 3.16.32
